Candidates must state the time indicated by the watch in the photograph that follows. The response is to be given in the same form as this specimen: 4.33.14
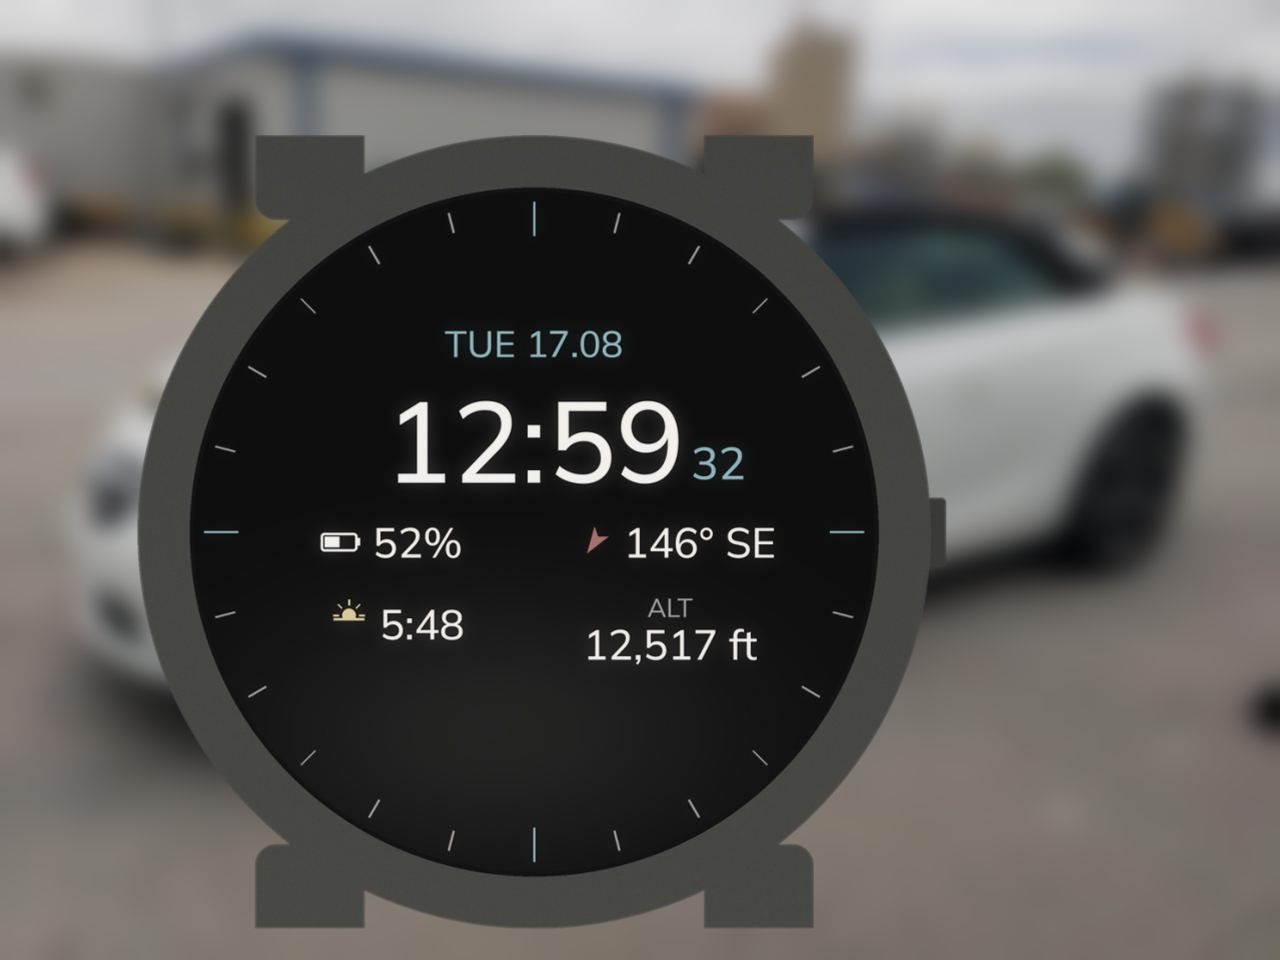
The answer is 12.59.32
